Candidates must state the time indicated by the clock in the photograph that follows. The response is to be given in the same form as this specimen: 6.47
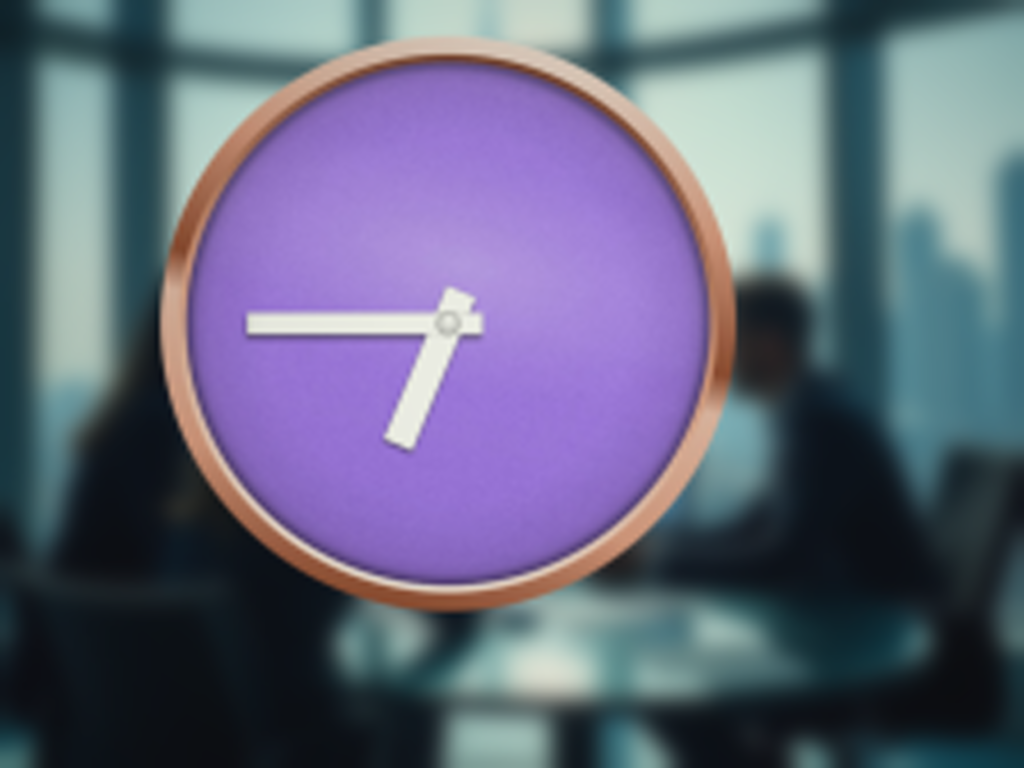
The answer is 6.45
